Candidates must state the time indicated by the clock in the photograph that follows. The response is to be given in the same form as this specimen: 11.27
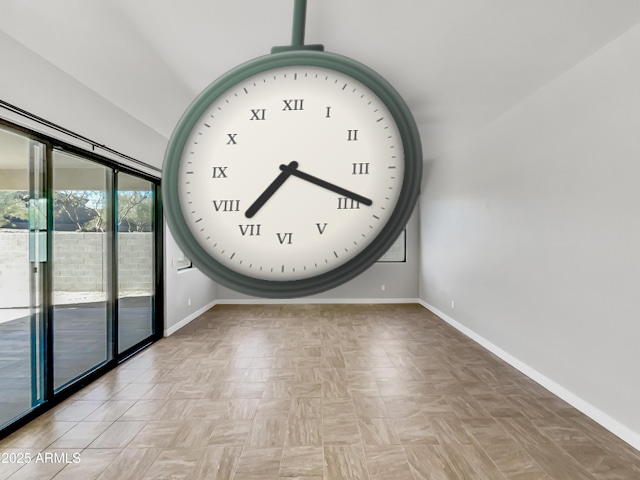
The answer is 7.19
